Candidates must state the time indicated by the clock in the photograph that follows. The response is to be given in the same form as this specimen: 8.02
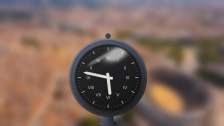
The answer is 5.47
